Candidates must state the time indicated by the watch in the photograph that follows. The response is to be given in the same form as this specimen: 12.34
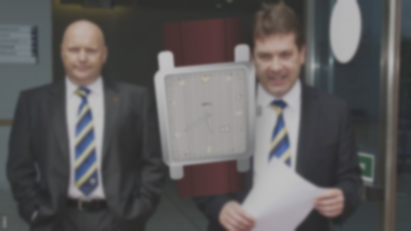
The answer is 5.40
